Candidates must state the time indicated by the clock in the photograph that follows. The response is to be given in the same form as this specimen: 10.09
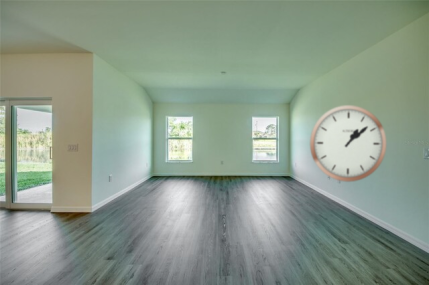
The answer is 1.08
